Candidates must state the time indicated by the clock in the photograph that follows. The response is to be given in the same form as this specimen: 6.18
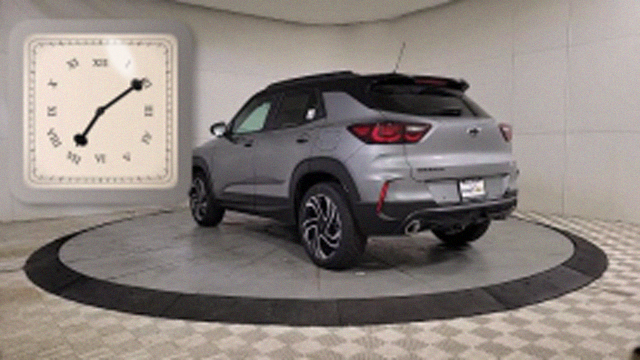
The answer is 7.09
